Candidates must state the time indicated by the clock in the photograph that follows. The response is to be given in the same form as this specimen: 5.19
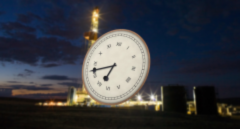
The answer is 6.42
